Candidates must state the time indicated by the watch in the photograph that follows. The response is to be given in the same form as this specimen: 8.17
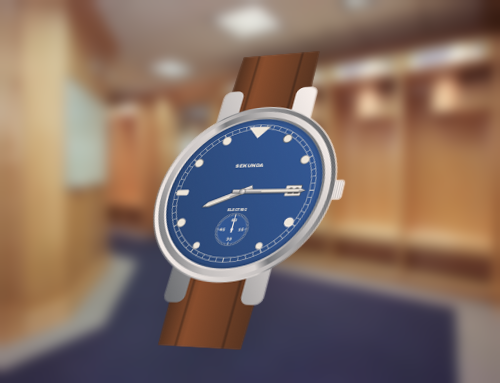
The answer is 8.15
